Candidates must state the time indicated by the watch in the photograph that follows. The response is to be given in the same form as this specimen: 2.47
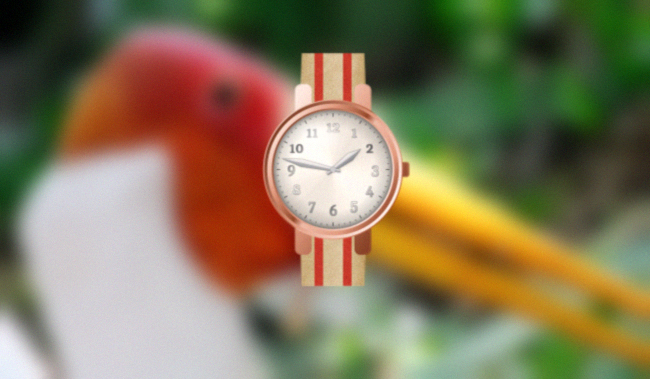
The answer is 1.47
